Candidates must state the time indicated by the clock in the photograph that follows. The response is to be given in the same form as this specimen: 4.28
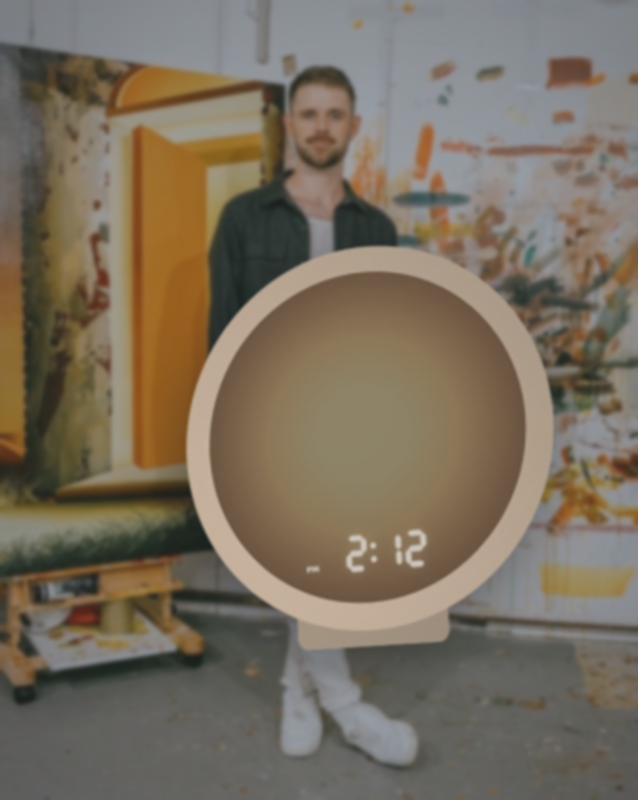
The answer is 2.12
